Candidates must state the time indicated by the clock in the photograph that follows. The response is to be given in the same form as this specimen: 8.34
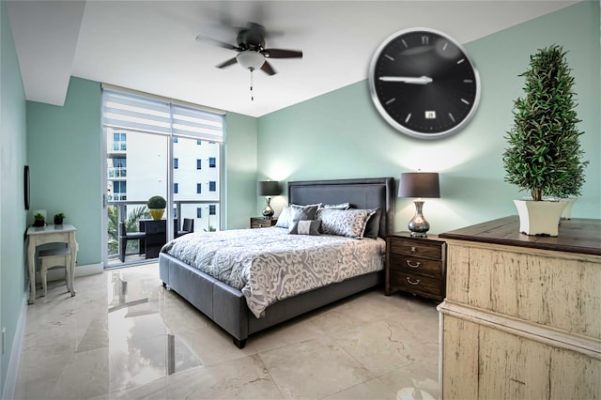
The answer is 8.45
